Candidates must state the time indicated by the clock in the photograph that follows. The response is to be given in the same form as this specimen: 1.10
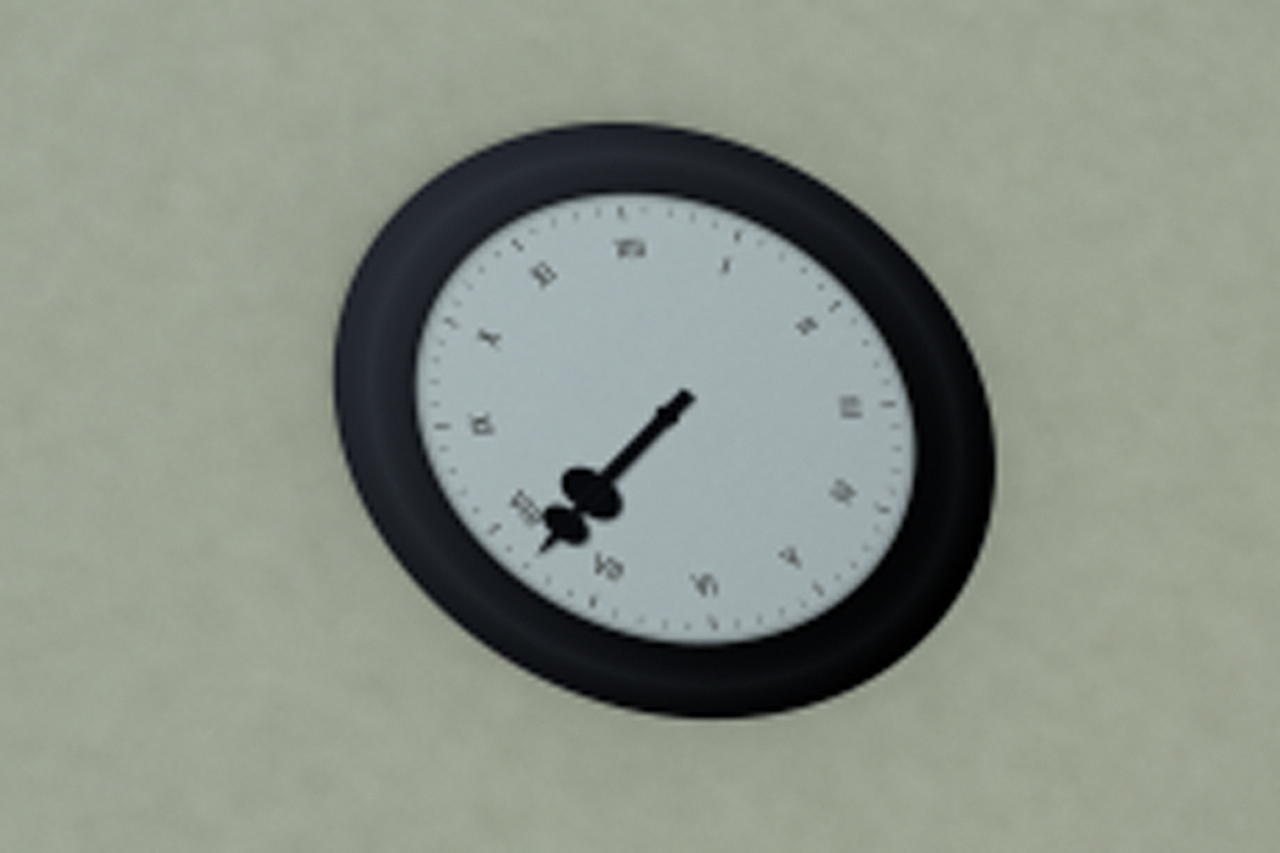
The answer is 7.38
